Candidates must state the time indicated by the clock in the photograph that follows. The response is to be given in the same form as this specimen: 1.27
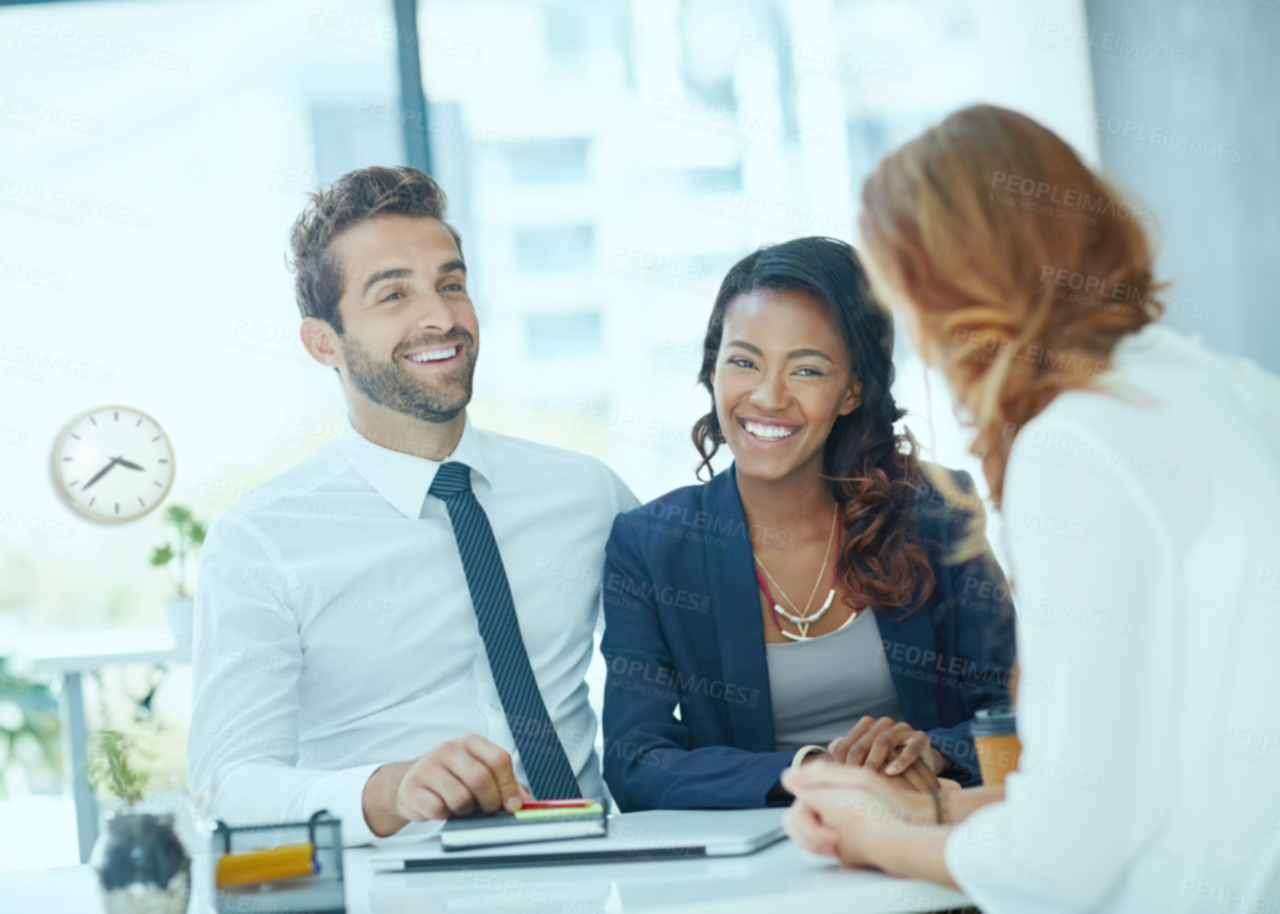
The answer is 3.38
